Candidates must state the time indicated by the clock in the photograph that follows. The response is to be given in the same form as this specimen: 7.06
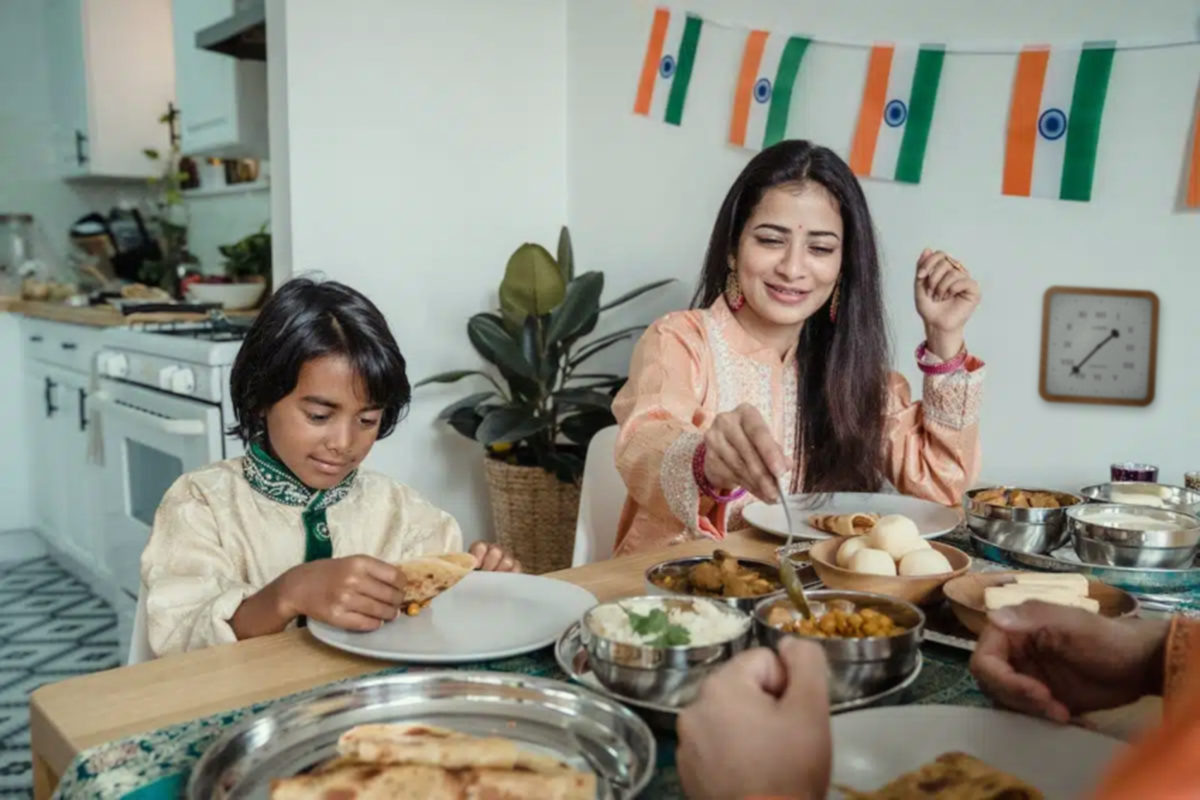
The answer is 1.37
